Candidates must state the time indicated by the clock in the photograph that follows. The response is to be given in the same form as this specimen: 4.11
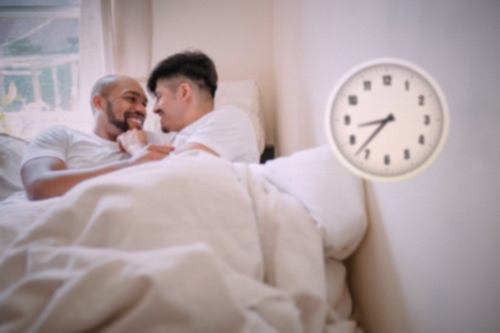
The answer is 8.37
